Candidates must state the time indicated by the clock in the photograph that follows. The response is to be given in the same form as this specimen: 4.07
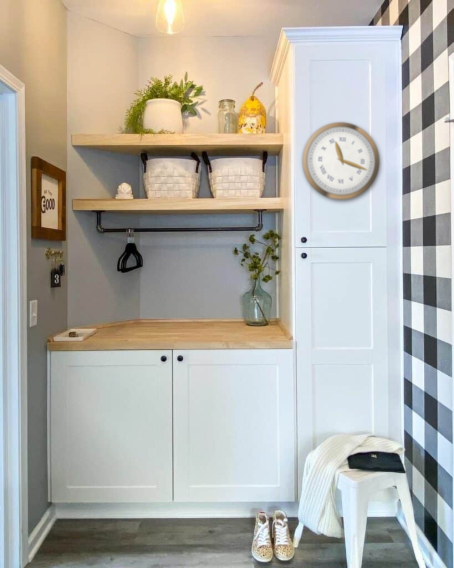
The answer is 11.18
